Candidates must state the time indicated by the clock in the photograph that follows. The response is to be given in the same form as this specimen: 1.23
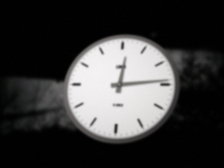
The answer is 12.14
